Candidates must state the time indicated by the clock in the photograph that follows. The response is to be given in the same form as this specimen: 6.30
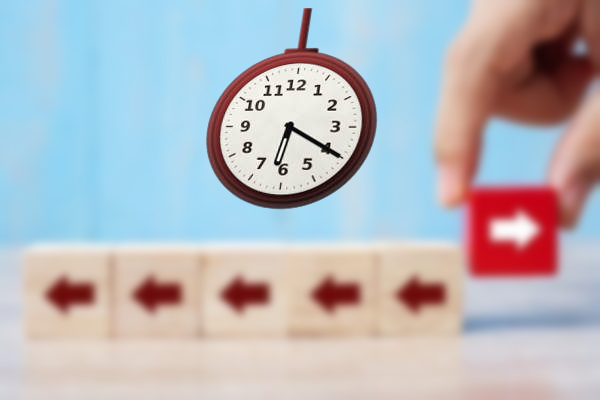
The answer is 6.20
